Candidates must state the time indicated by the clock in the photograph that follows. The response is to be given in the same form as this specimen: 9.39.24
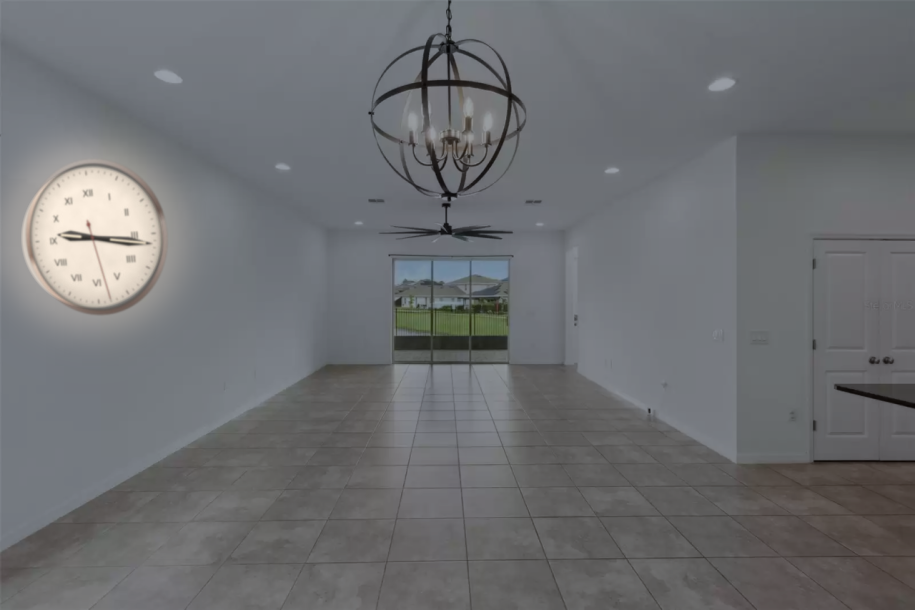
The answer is 9.16.28
